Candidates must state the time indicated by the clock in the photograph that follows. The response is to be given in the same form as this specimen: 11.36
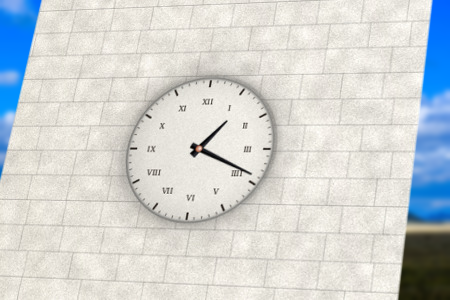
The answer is 1.19
